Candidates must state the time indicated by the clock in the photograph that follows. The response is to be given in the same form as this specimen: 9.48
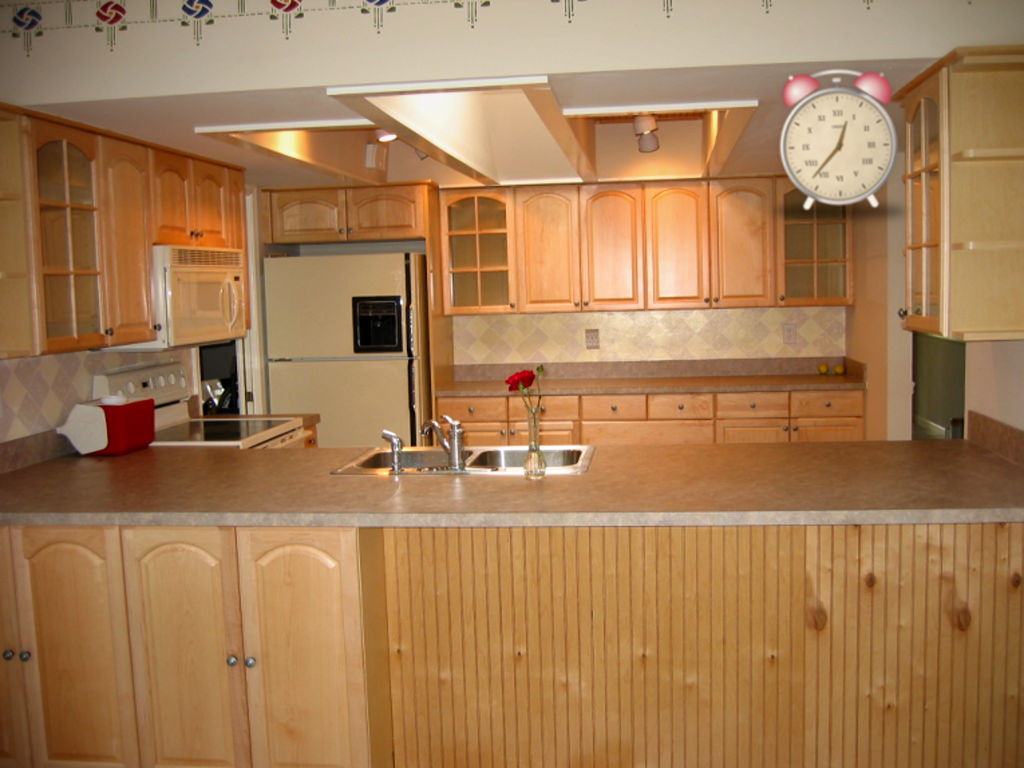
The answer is 12.37
